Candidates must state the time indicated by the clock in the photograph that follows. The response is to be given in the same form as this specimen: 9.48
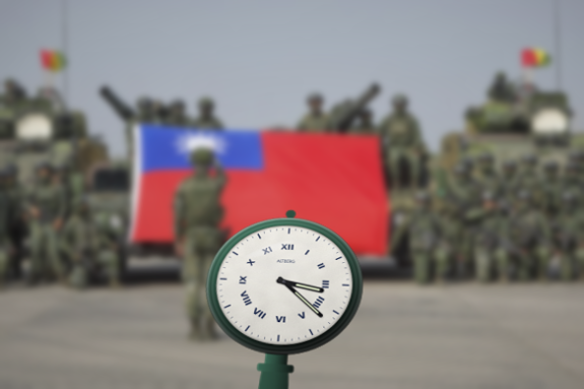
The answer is 3.22
